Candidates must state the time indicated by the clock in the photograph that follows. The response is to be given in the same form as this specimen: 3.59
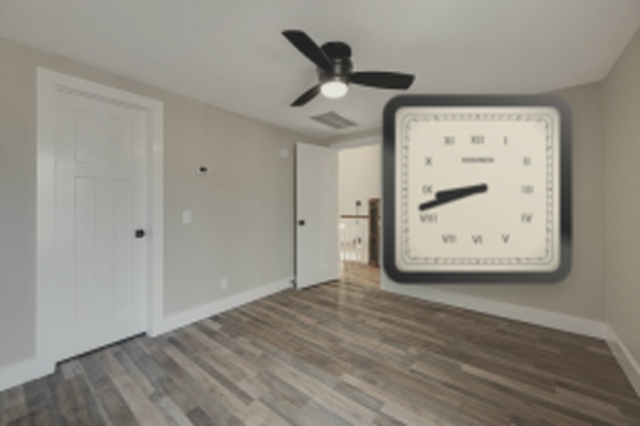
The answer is 8.42
